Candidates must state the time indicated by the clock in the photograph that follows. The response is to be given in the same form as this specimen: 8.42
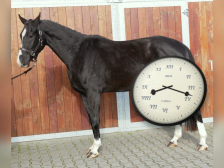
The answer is 8.18
